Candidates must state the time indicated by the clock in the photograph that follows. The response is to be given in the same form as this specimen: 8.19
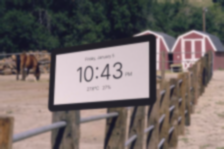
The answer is 10.43
